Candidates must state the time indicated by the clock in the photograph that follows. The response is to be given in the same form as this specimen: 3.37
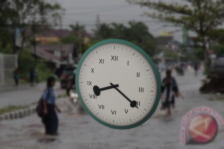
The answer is 8.21
